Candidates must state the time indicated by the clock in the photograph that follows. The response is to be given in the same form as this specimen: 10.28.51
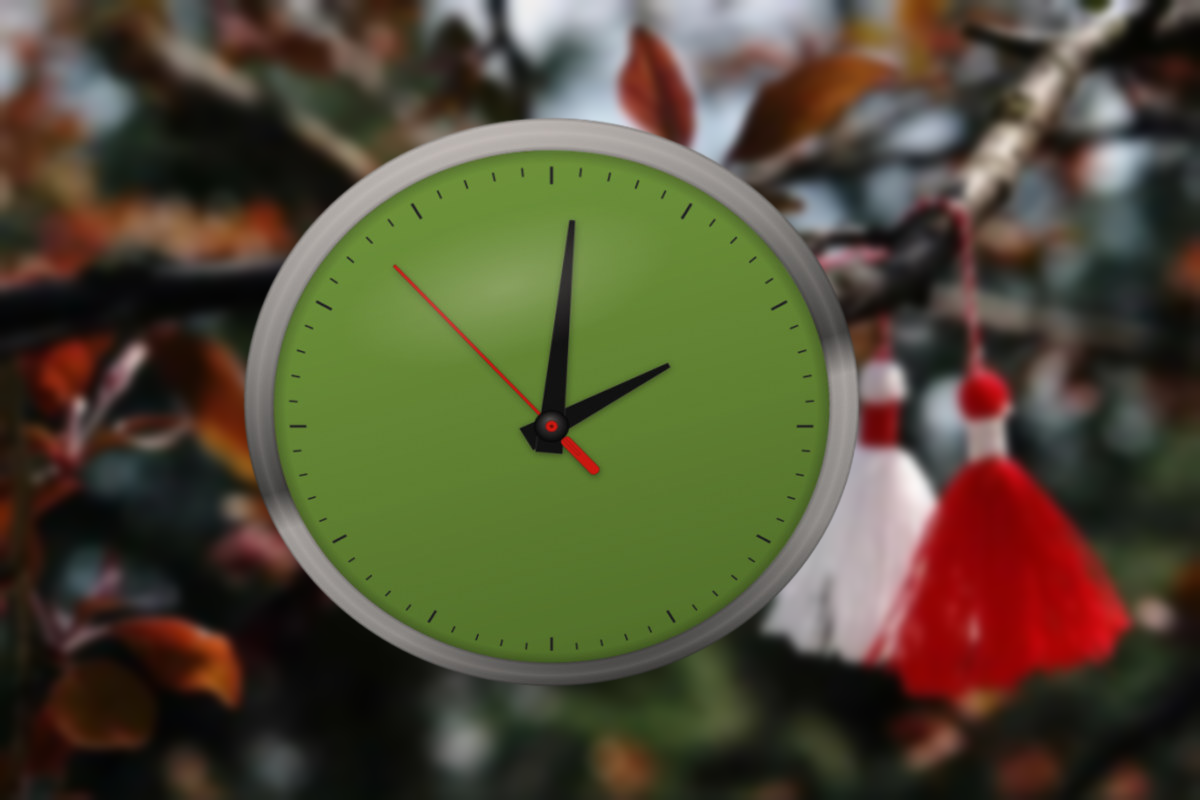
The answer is 2.00.53
